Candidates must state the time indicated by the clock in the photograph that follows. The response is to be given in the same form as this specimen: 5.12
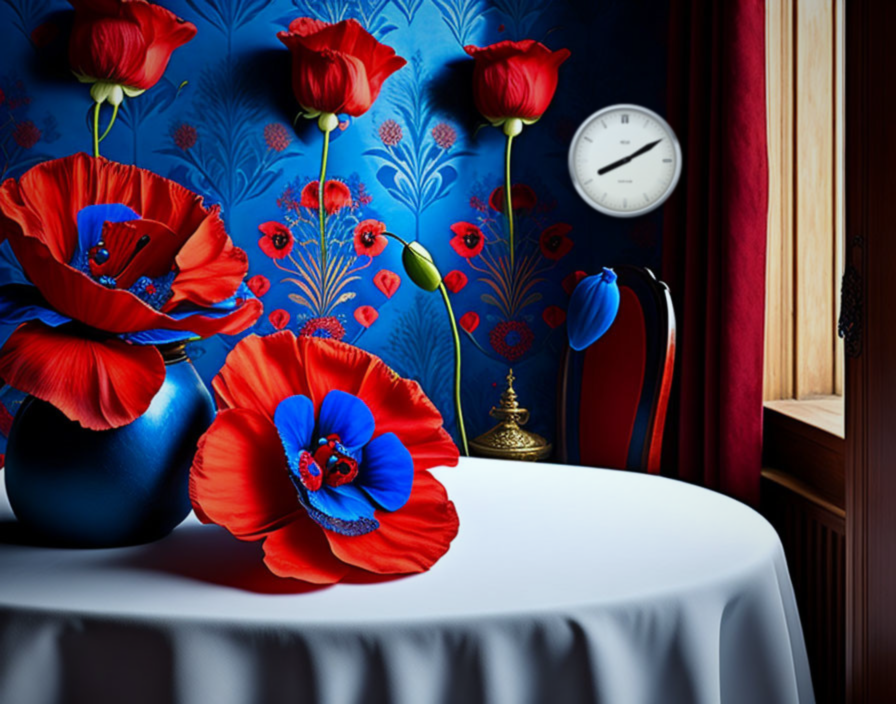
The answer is 8.10
